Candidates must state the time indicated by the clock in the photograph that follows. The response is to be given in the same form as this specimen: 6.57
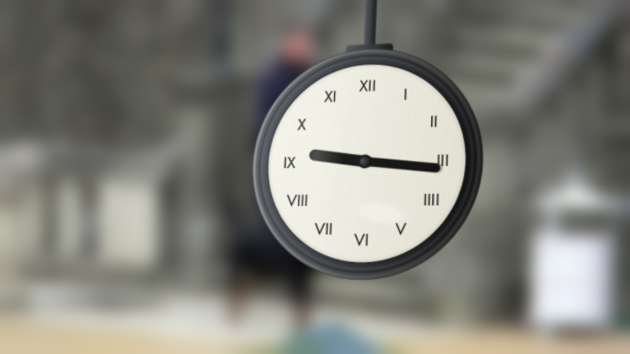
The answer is 9.16
